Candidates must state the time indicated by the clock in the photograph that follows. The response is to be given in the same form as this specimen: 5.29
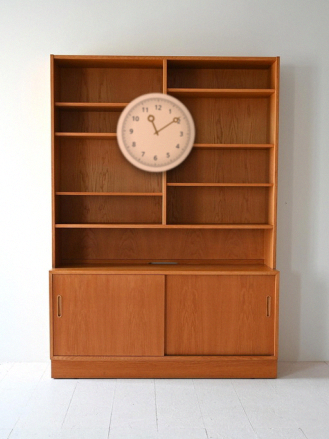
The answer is 11.09
